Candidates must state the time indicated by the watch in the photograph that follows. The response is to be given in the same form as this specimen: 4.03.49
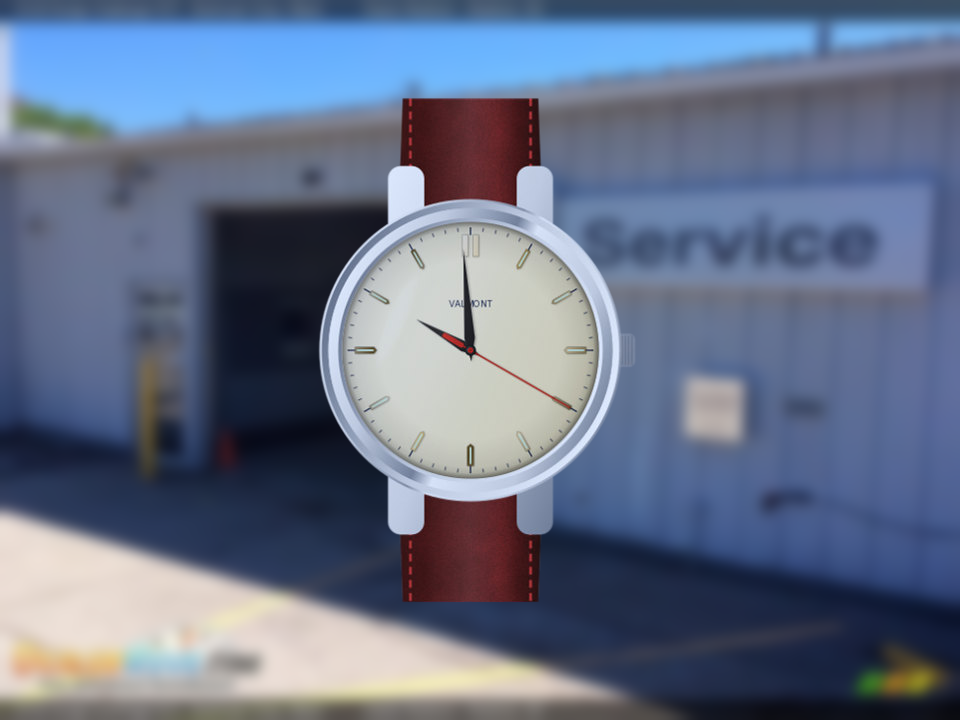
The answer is 9.59.20
